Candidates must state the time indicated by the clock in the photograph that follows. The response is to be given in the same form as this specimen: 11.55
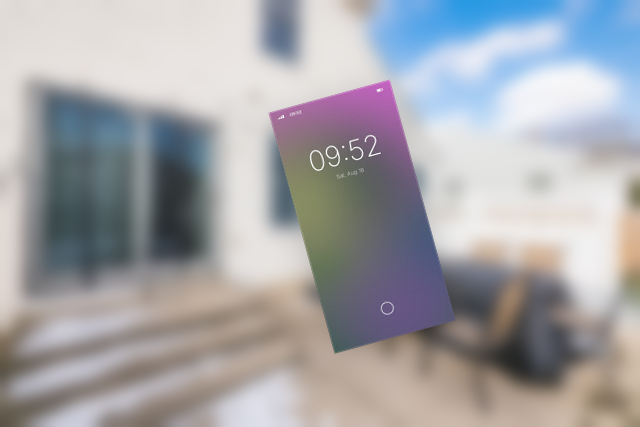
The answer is 9.52
